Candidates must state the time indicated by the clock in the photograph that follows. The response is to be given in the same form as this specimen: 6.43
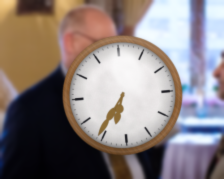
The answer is 6.36
